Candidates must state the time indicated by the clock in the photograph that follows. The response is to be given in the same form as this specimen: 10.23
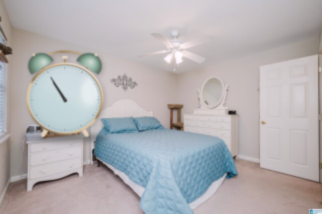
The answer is 10.55
